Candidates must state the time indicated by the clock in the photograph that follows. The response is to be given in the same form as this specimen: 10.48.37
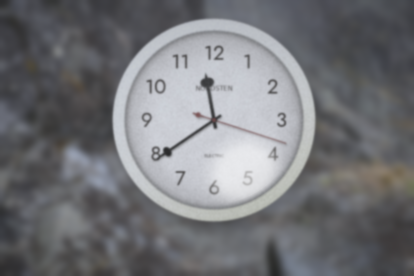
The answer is 11.39.18
